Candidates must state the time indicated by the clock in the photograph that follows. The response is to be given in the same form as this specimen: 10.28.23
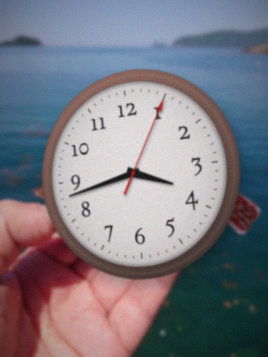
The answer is 3.43.05
